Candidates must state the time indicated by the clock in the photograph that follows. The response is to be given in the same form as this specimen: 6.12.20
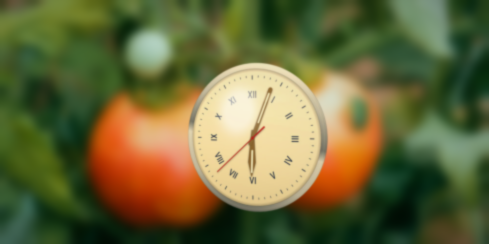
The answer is 6.03.38
